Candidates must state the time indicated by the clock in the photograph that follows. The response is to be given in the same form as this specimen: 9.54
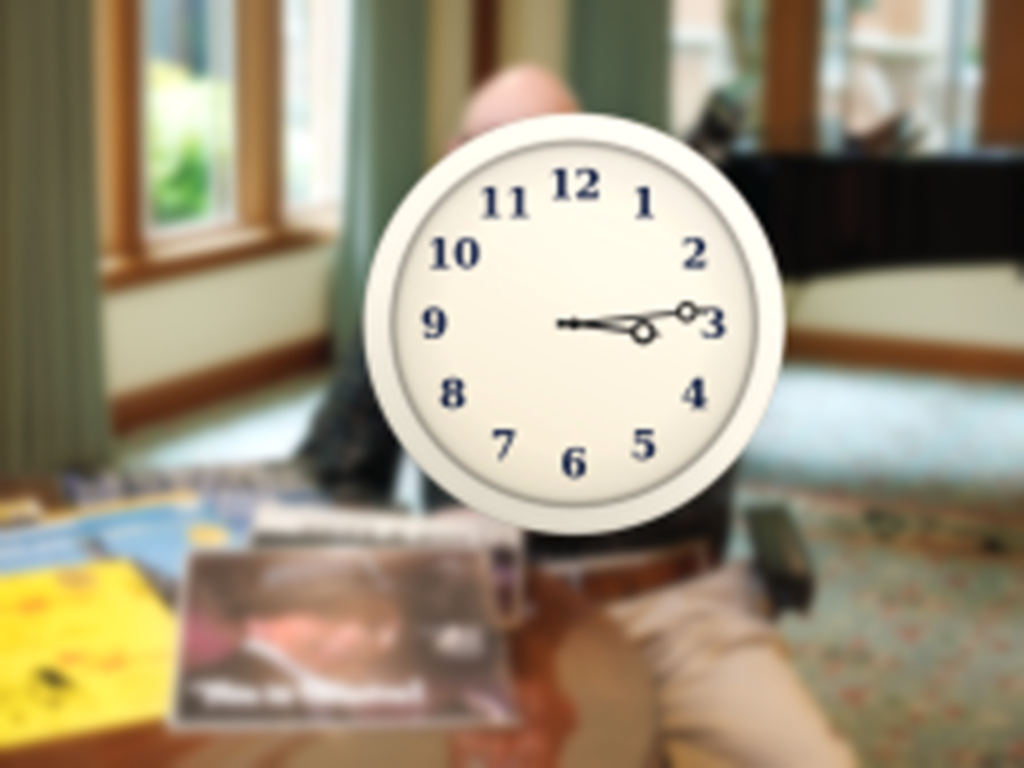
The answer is 3.14
